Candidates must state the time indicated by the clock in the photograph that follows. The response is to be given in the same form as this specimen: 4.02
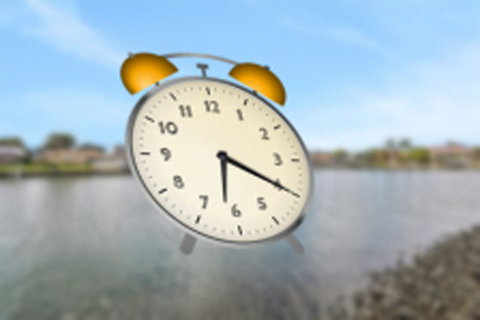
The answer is 6.20
